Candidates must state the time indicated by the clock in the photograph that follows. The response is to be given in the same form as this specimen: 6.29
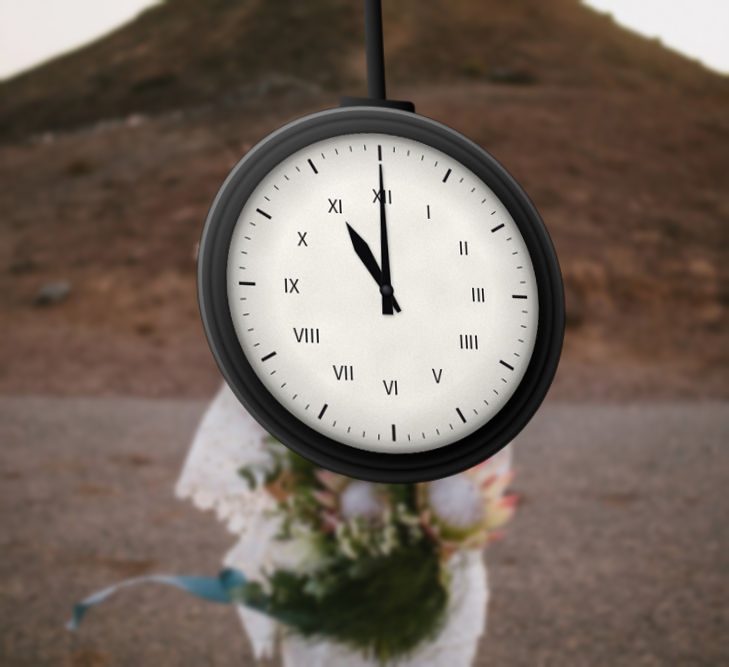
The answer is 11.00
